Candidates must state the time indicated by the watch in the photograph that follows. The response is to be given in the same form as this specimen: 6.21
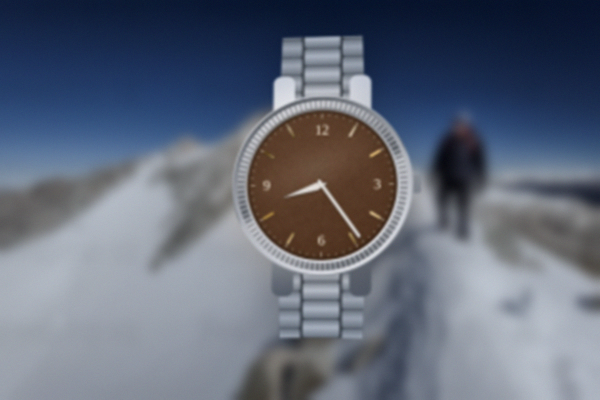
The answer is 8.24
